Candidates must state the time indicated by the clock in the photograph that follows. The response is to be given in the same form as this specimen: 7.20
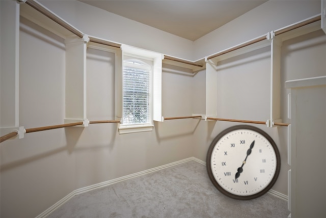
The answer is 7.05
